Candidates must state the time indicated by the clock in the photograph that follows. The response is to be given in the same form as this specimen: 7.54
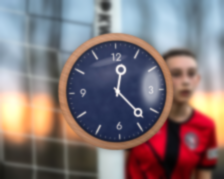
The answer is 12.23
